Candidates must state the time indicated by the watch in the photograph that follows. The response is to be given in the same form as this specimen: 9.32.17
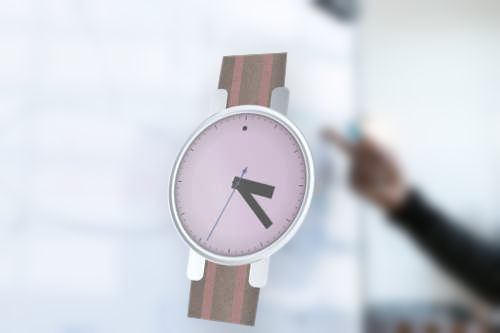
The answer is 3.22.34
